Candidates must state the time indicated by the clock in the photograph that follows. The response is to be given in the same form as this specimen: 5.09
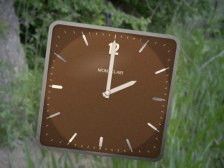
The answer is 2.00
